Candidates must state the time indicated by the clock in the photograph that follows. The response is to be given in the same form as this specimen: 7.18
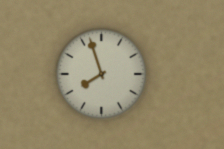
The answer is 7.57
